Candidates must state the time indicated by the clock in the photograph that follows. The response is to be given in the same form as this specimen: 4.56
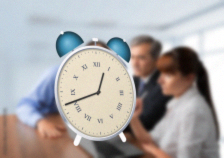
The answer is 12.42
